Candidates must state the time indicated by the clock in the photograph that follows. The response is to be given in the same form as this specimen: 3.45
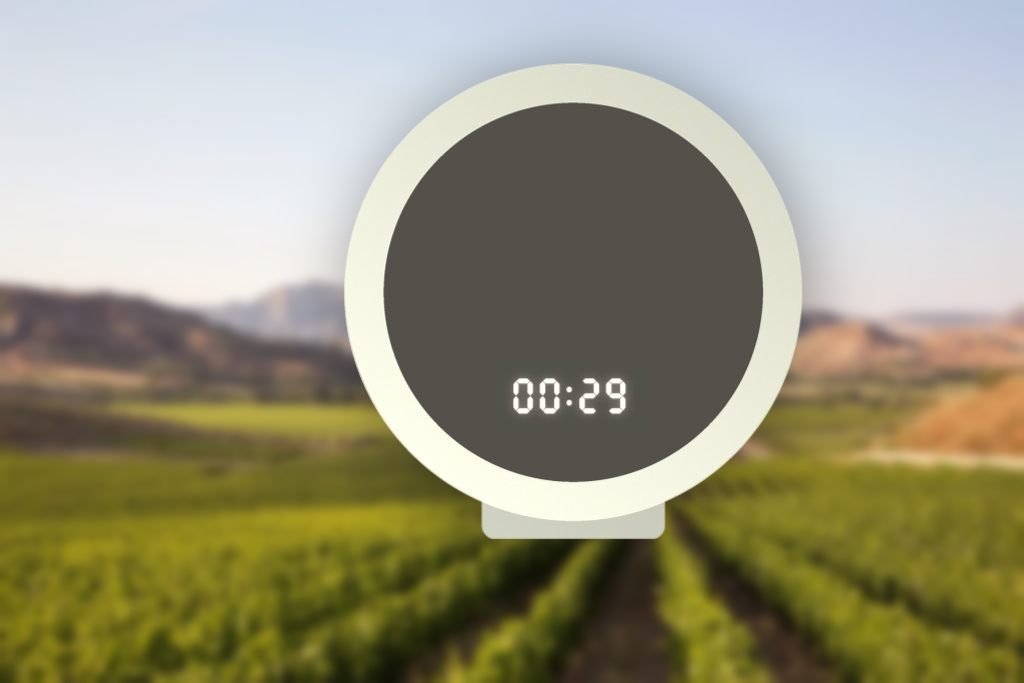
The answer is 0.29
